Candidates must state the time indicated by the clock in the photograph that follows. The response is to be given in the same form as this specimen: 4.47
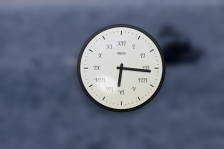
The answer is 6.16
